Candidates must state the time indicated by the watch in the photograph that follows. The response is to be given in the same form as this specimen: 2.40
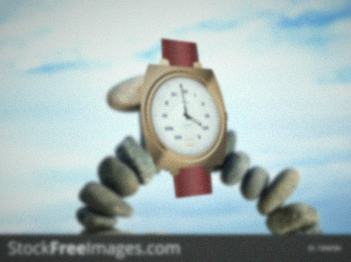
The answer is 3.59
